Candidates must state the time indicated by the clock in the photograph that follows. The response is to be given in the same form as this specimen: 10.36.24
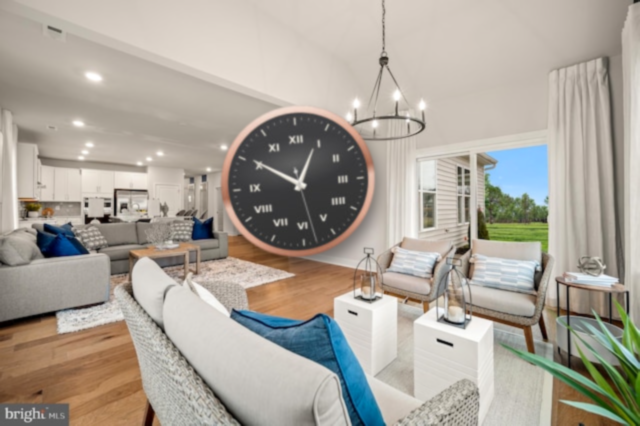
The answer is 12.50.28
